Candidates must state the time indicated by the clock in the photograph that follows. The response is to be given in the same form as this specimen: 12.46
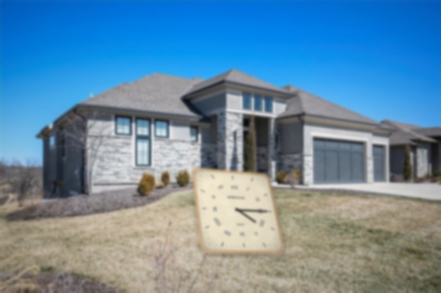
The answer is 4.15
